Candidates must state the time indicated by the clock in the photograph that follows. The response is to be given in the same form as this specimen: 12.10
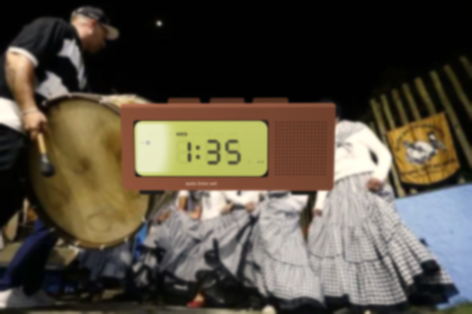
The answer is 1.35
